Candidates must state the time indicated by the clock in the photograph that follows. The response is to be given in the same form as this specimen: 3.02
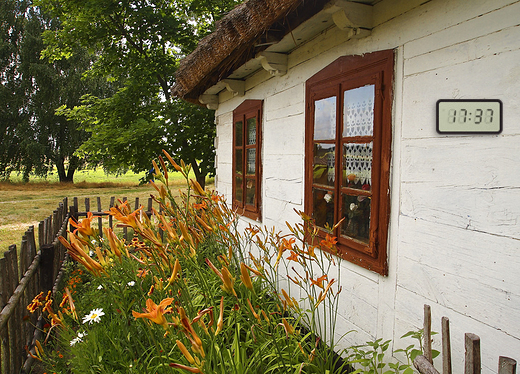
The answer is 17.37
